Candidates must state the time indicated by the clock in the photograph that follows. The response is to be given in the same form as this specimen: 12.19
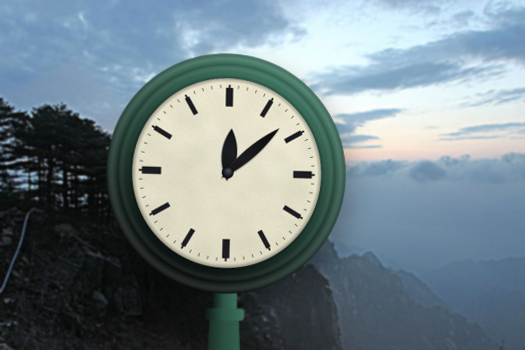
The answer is 12.08
